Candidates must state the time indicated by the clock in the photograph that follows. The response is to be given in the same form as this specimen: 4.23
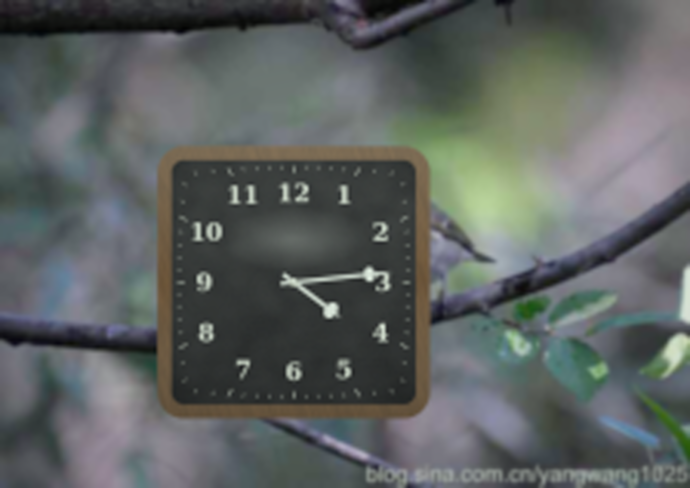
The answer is 4.14
